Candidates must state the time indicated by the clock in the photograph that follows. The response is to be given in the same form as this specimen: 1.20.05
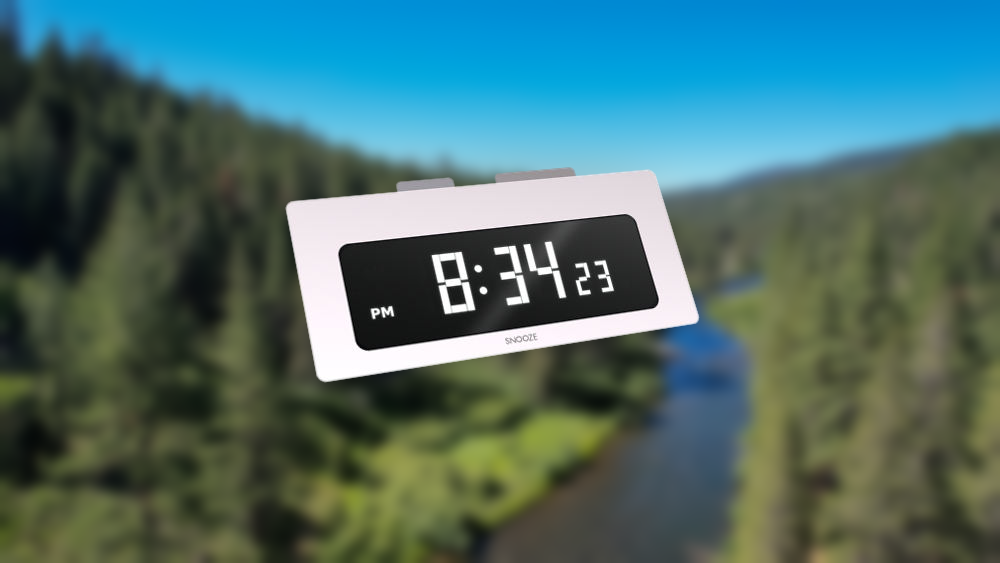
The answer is 8.34.23
